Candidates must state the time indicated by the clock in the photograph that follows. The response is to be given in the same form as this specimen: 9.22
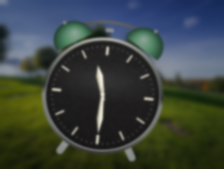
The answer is 11.30
